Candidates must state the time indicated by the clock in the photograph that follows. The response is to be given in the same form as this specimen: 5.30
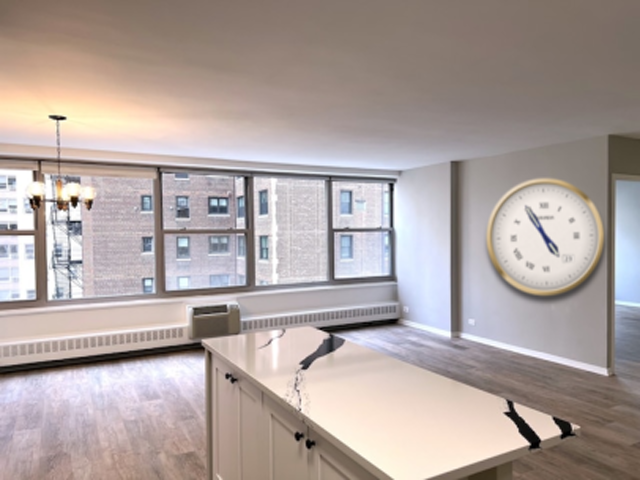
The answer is 4.55
